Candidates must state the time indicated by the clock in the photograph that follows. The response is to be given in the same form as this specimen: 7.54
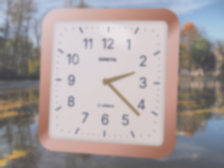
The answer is 2.22
